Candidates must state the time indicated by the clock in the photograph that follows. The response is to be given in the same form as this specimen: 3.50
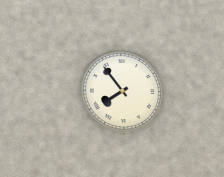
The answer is 7.54
